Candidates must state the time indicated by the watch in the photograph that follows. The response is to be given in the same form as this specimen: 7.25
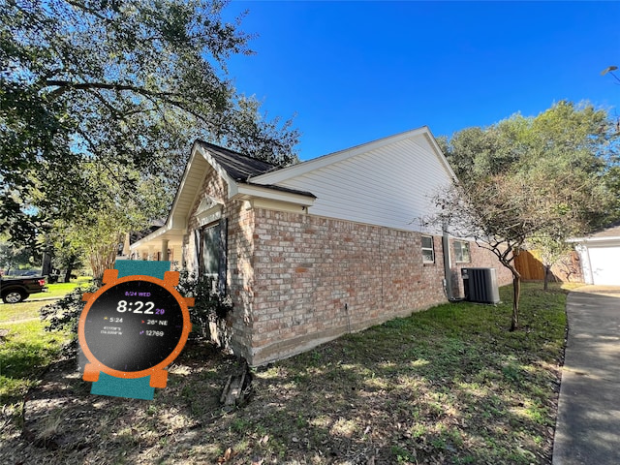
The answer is 8.22
